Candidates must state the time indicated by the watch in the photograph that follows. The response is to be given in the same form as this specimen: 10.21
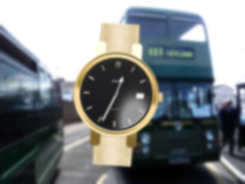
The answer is 12.34
